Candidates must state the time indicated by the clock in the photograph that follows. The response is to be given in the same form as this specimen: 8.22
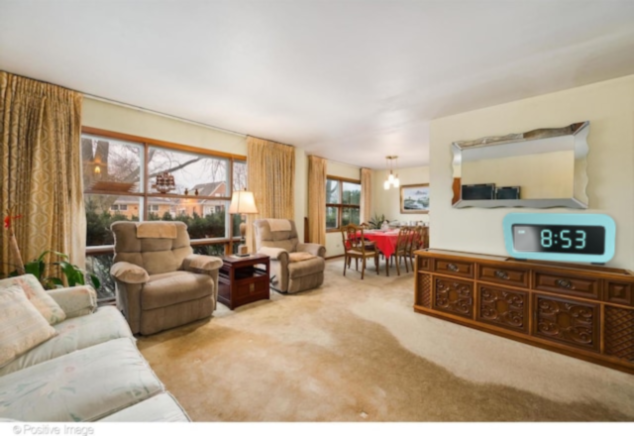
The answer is 8.53
